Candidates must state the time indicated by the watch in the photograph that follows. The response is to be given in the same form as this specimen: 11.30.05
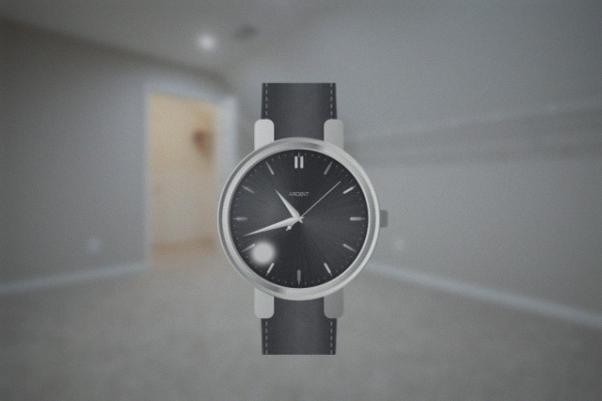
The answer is 10.42.08
